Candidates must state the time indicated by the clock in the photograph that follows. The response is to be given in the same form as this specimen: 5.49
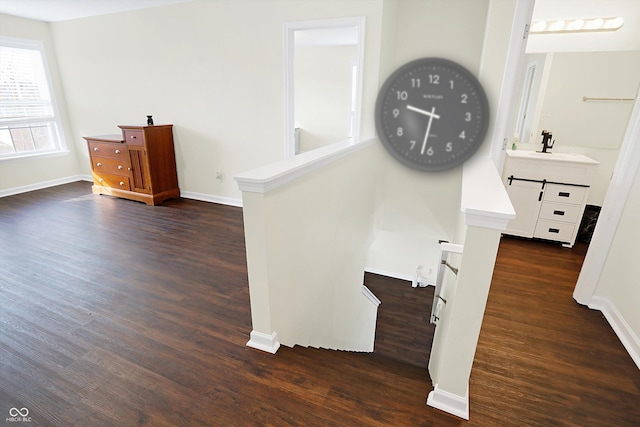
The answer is 9.32
